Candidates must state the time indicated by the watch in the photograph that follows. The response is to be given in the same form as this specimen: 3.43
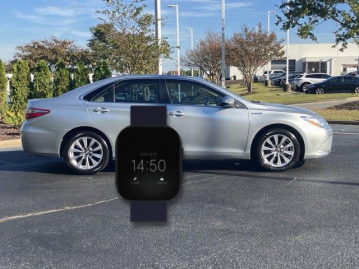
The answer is 14.50
